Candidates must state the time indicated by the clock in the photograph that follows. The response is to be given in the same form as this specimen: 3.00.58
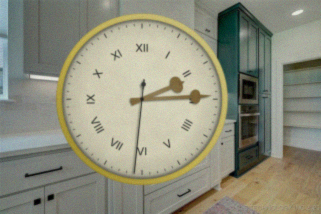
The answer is 2.14.31
